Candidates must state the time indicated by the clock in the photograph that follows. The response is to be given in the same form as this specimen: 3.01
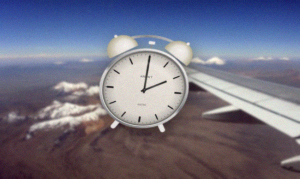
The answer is 2.00
